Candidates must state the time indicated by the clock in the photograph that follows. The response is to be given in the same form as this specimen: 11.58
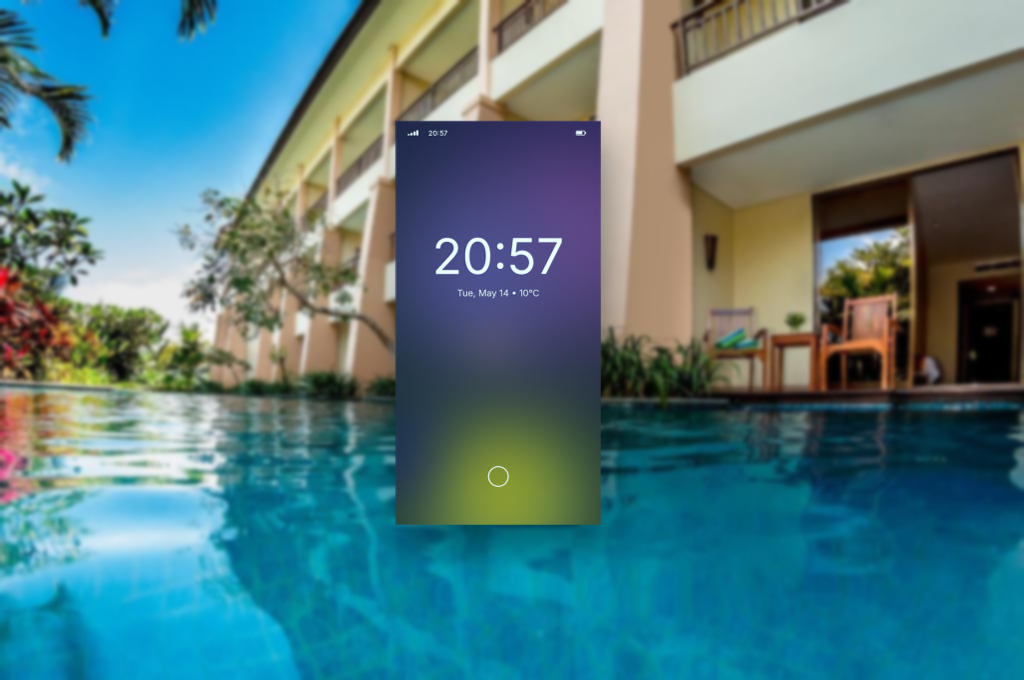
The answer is 20.57
